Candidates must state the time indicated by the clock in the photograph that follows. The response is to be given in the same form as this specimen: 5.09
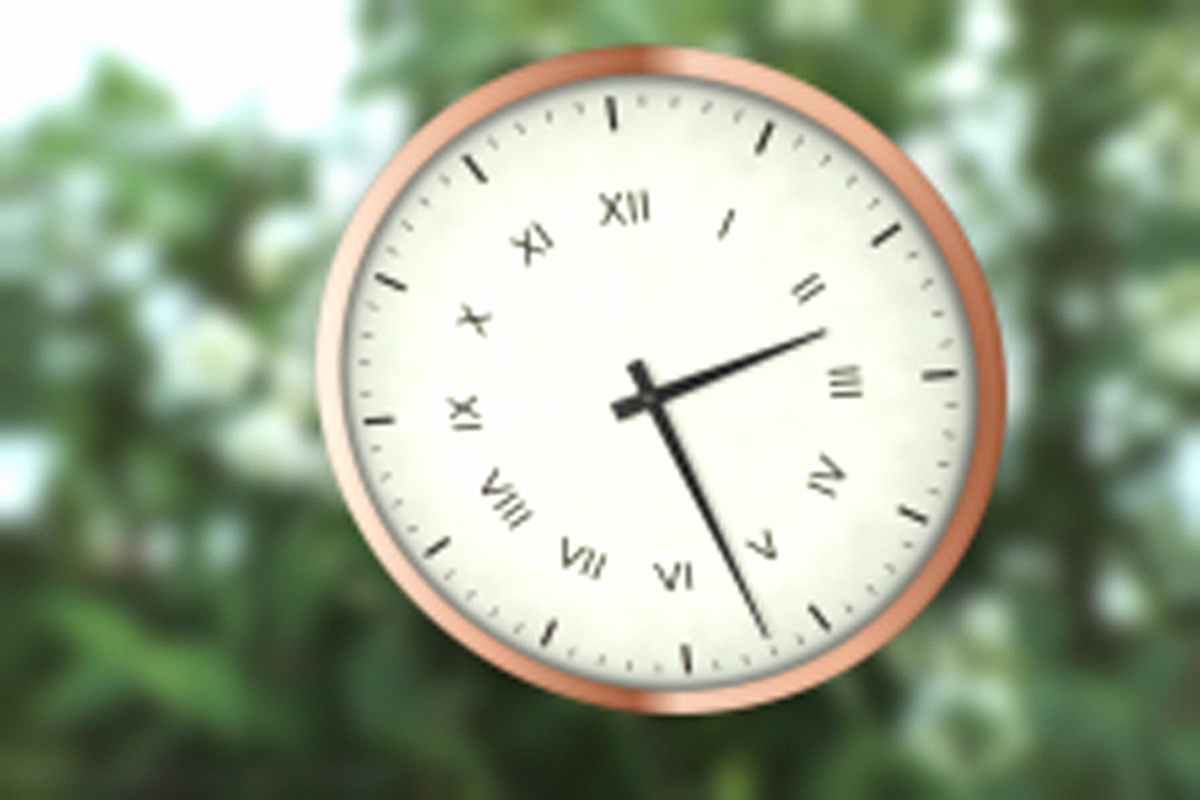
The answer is 2.27
